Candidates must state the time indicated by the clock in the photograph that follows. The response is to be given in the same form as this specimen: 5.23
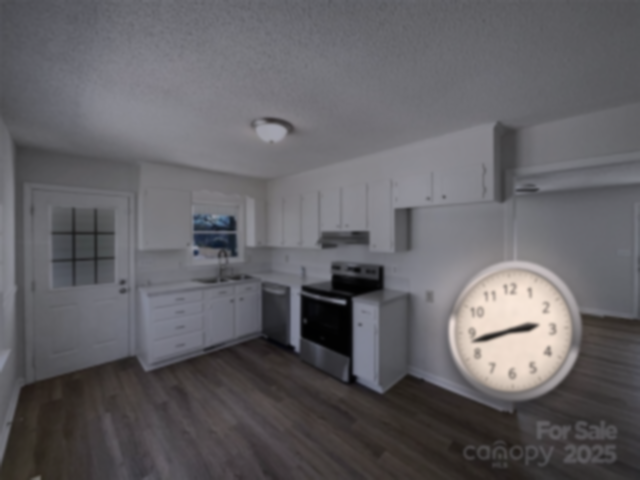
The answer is 2.43
